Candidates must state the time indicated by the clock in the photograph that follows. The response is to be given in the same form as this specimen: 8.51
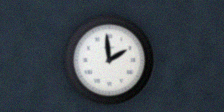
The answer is 1.59
